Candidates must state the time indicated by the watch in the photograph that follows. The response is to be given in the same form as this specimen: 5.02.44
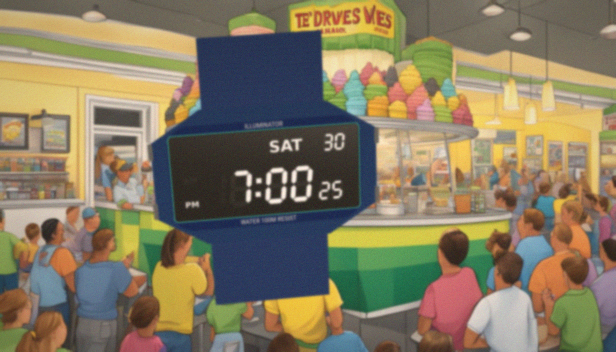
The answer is 7.00.25
